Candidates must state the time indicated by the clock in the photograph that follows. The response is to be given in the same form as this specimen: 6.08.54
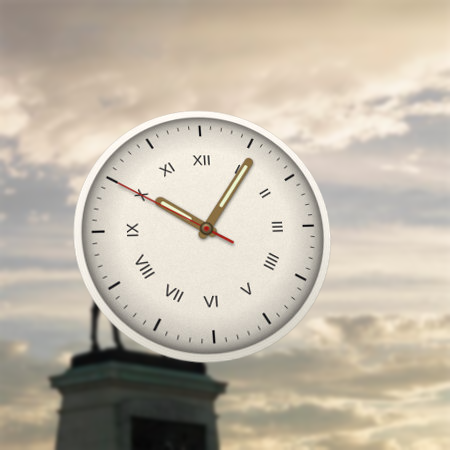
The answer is 10.05.50
